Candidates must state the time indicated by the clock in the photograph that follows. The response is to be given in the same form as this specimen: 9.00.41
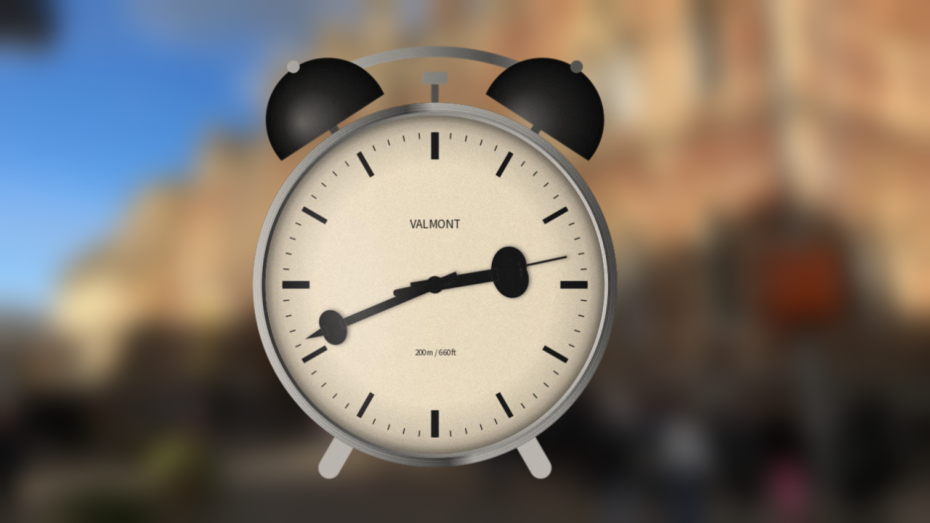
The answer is 2.41.13
